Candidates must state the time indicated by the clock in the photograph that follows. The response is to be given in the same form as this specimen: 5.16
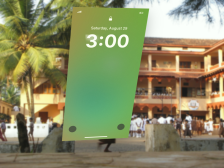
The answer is 3.00
